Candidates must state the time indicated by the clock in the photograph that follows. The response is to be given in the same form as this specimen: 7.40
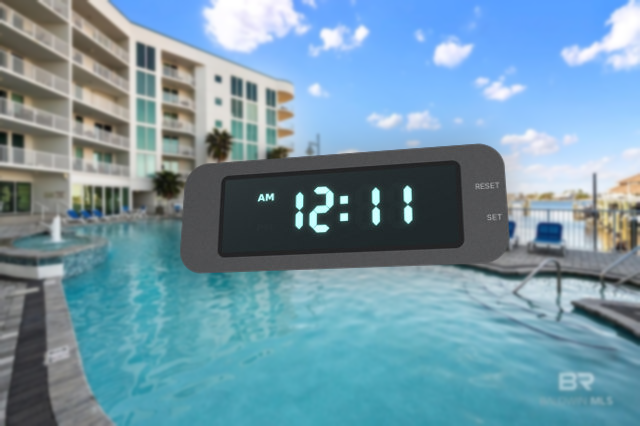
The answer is 12.11
